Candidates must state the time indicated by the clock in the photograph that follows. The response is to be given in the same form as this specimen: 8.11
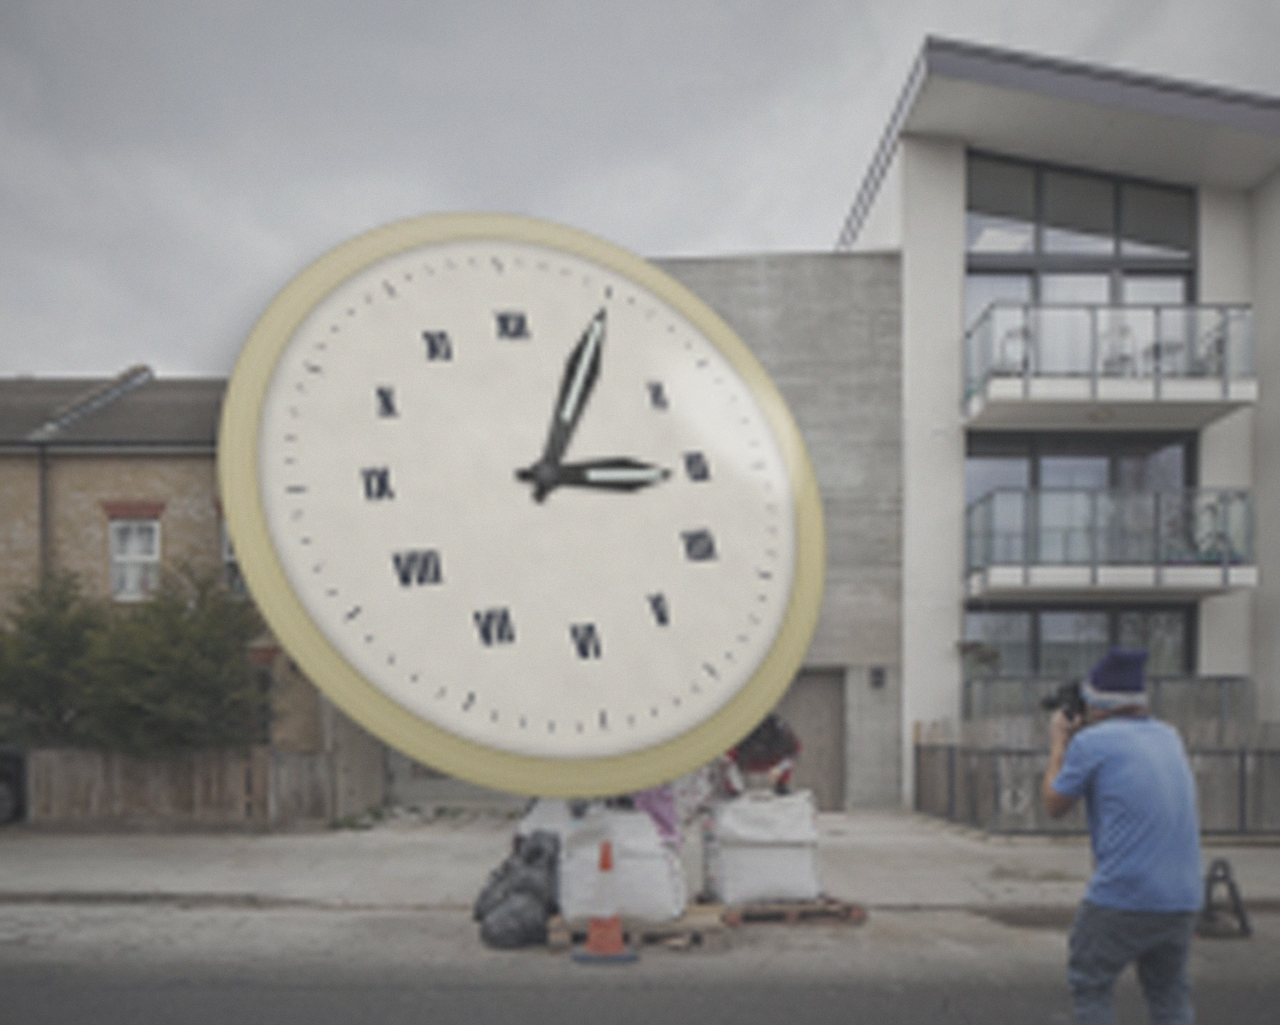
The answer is 3.05
